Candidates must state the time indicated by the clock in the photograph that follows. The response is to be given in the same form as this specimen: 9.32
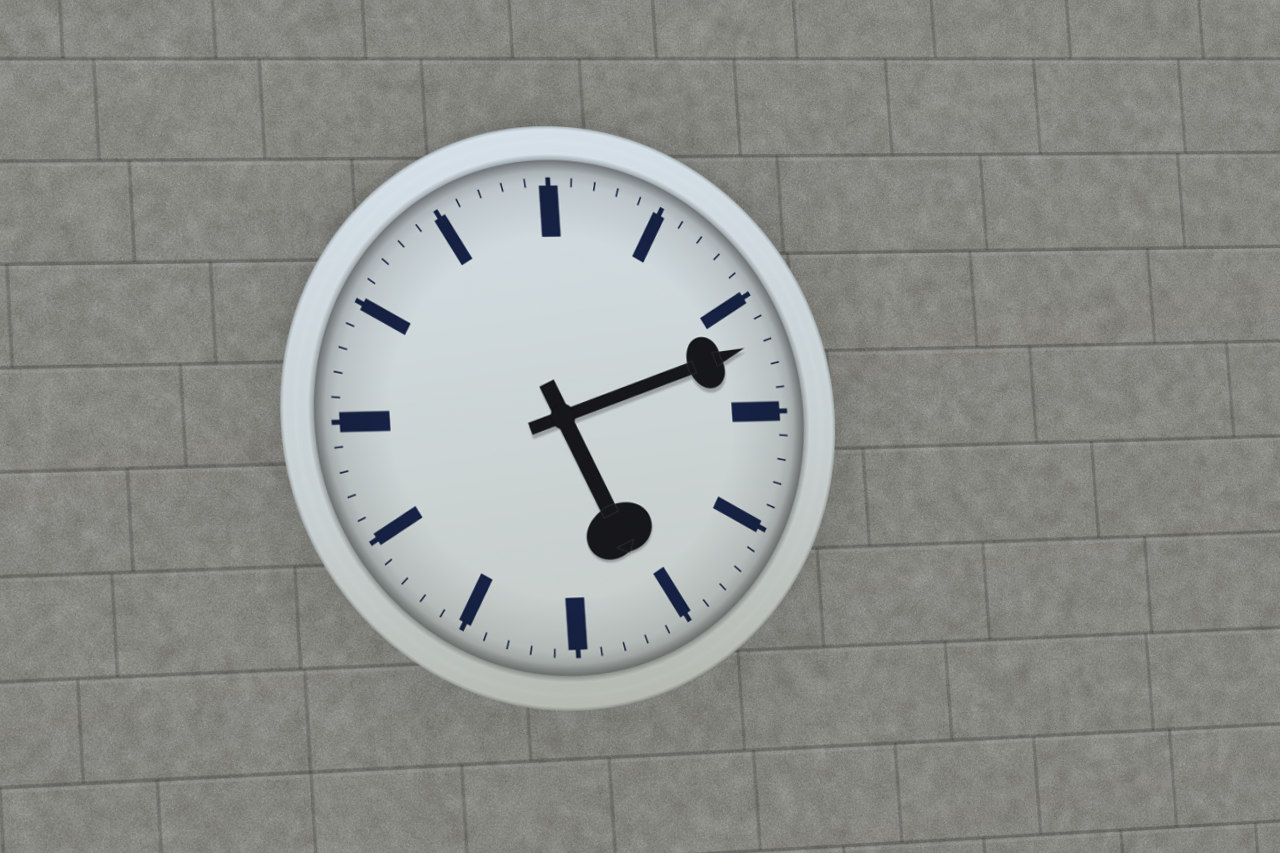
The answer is 5.12
